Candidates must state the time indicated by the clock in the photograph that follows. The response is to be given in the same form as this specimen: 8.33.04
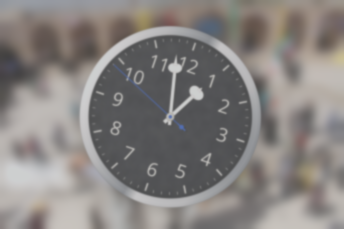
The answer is 12.57.49
